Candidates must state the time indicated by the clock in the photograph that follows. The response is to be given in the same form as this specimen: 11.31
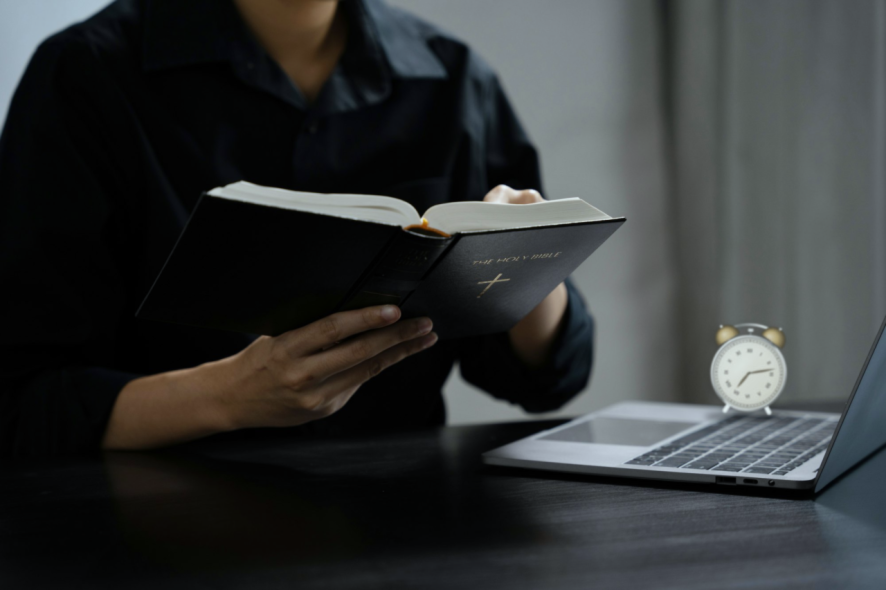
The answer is 7.13
